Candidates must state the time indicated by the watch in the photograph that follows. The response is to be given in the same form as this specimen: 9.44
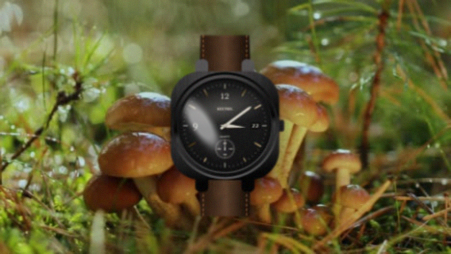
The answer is 3.09
